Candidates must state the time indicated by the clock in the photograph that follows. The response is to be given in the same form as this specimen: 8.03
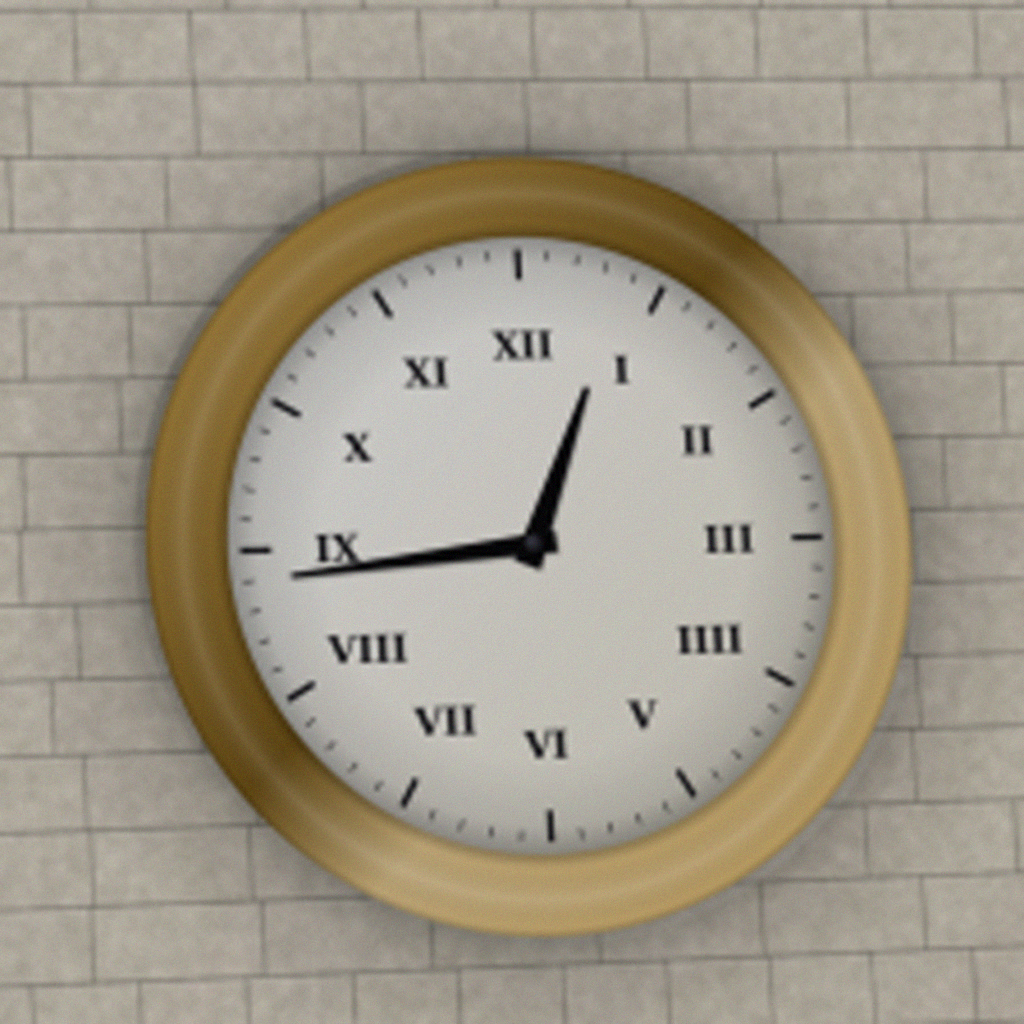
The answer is 12.44
